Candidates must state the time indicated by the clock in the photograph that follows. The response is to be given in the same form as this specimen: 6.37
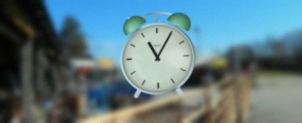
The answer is 11.05
